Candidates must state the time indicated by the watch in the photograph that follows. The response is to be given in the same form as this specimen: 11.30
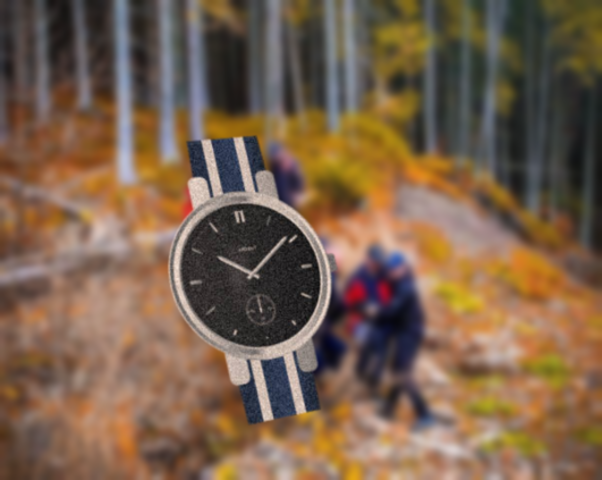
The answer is 10.09
